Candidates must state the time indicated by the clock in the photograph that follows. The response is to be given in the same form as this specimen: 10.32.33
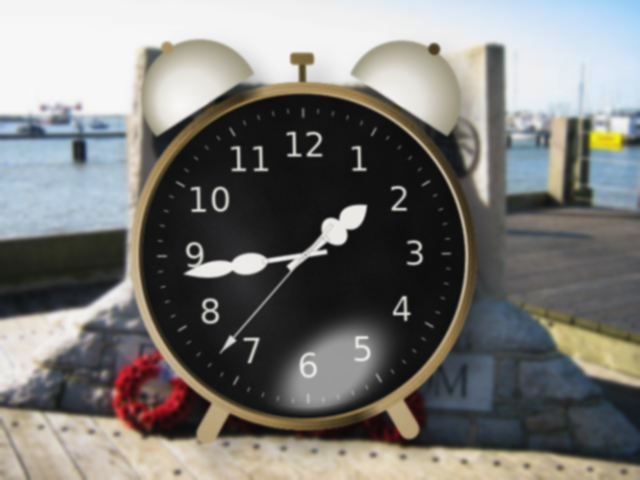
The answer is 1.43.37
